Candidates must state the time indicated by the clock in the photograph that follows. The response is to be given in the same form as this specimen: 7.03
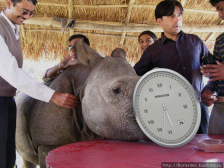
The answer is 5.33
